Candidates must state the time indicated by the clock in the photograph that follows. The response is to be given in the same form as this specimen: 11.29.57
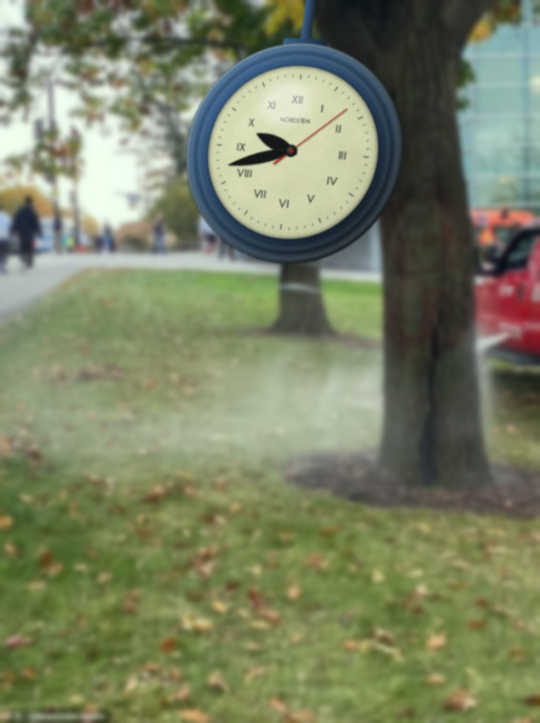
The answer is 9.42.08
